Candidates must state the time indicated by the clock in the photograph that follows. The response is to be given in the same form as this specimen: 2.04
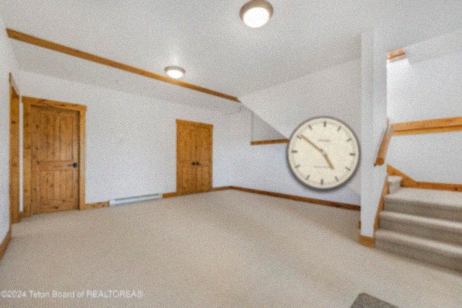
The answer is 4.51
